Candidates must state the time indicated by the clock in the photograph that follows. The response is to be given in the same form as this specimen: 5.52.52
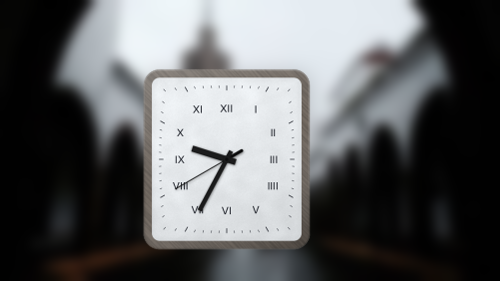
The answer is 9.34.40
